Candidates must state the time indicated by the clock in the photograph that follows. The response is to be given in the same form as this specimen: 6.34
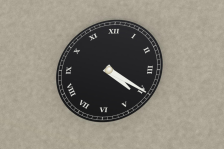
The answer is 4.20
